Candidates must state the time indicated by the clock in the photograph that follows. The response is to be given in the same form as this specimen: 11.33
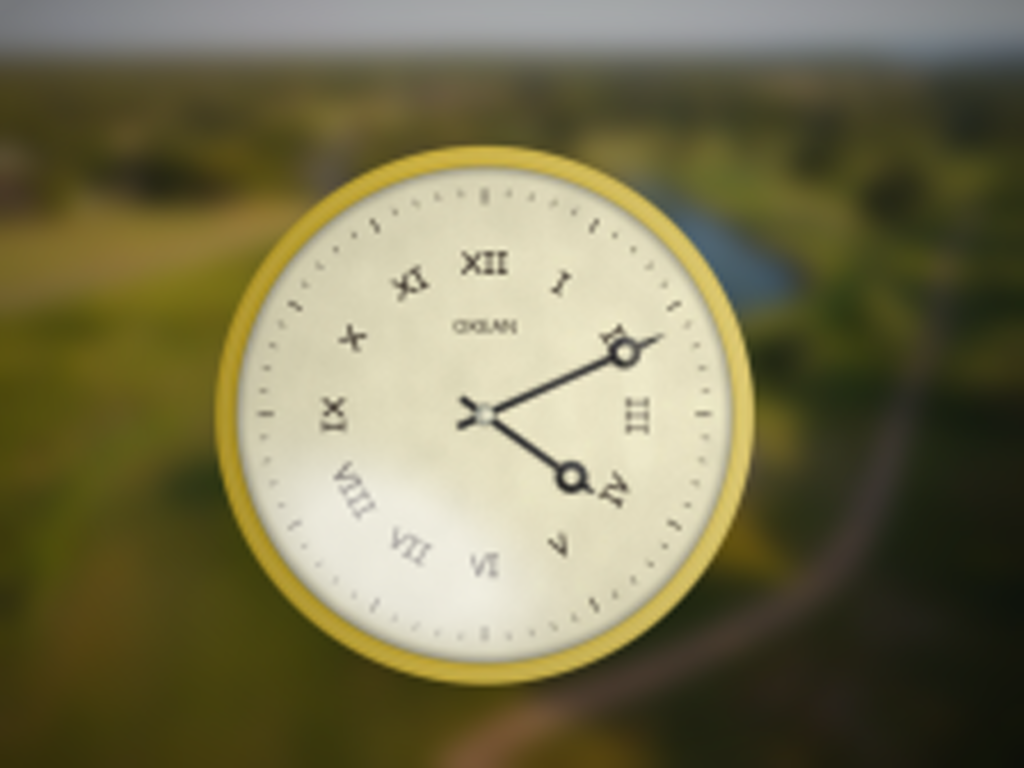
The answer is 4.11
